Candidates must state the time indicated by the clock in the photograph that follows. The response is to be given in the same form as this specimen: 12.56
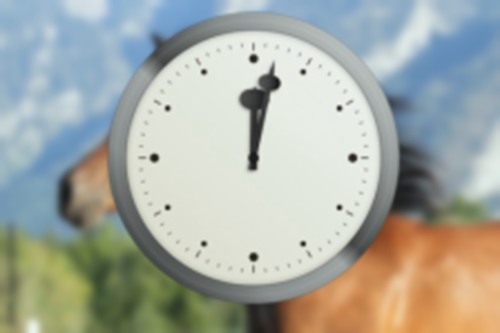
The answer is 12.02
